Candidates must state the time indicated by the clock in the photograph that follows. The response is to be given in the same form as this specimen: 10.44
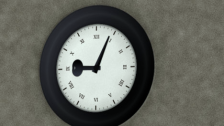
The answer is 9.04
